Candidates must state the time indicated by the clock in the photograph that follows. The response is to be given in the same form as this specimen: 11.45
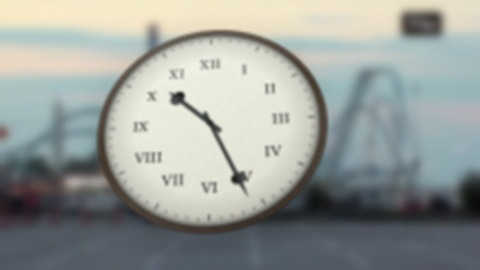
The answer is 10.26
